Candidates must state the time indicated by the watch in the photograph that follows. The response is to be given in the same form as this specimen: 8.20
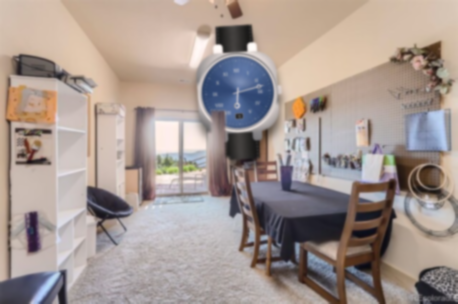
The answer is 6.13
